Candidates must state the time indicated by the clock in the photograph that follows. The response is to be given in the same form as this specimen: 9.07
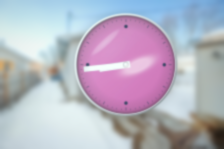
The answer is 8.44
